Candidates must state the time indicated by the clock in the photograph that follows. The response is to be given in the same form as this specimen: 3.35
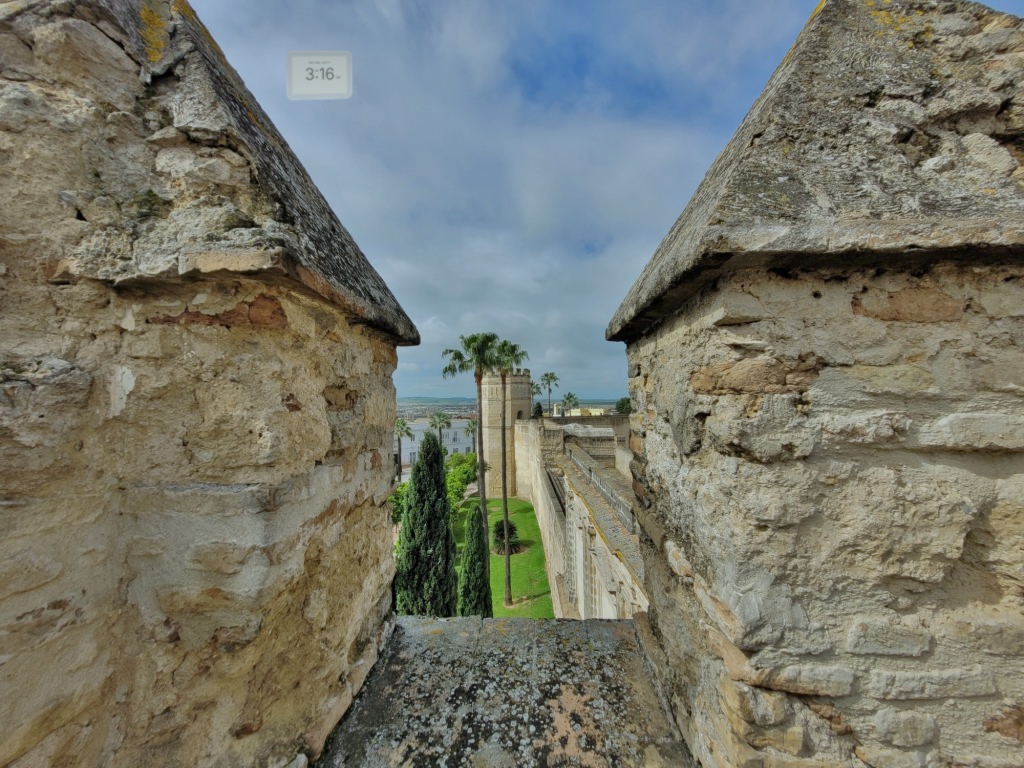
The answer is 3.16
